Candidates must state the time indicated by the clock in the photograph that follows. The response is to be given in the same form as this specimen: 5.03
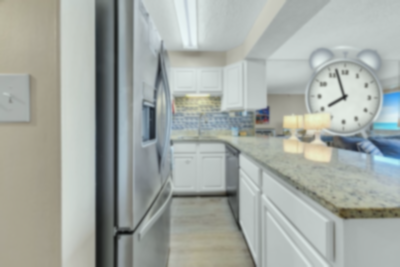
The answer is 7.57
